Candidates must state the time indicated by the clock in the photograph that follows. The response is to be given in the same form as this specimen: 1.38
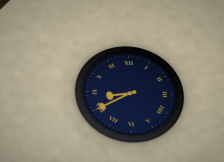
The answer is 8.40
